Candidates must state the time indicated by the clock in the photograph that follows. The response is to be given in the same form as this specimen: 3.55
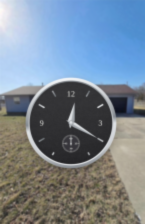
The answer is 12.20
